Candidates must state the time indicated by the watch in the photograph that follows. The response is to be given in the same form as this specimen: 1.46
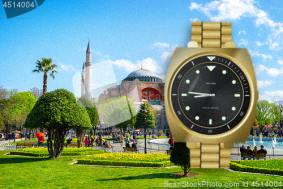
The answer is 8.46
